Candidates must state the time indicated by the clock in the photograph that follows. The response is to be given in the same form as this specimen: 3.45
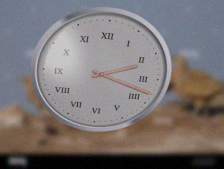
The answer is 2.18
